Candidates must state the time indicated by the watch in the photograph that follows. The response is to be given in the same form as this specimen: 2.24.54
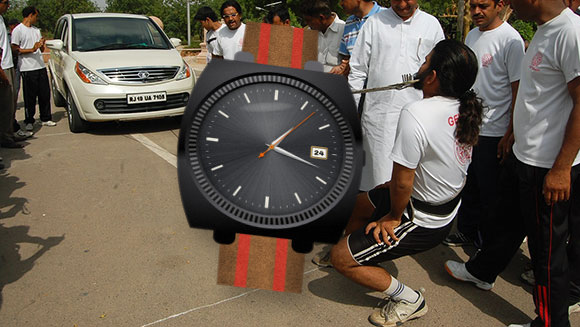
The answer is 1.18.07
